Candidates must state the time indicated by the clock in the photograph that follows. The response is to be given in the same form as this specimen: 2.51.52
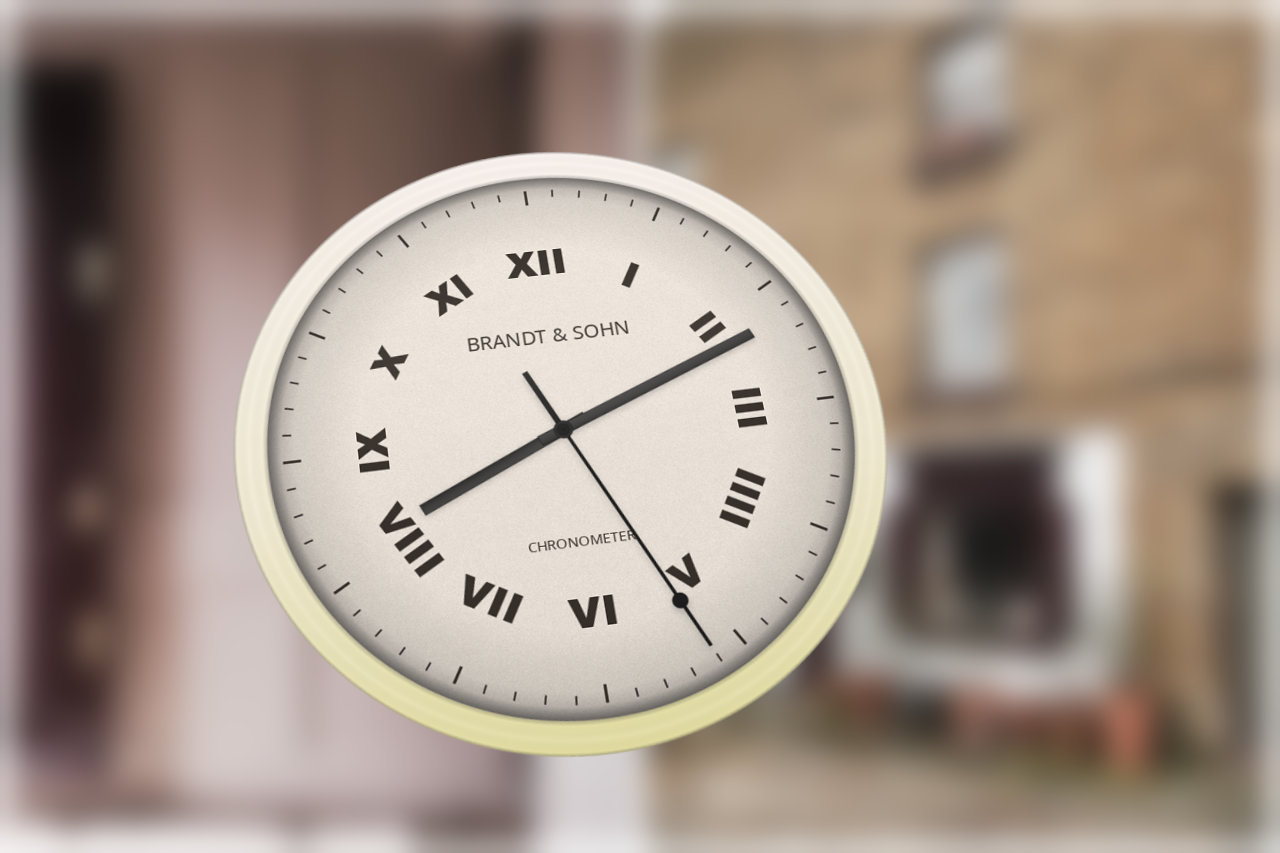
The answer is 8.11.26
